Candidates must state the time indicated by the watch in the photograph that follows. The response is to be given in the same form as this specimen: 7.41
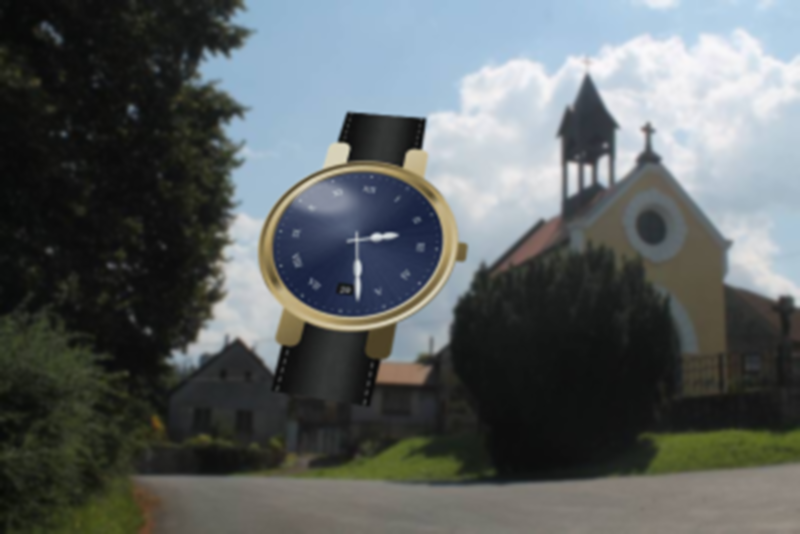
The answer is 2.28
